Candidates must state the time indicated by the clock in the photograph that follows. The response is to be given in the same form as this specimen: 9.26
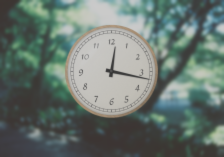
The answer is 12.17
